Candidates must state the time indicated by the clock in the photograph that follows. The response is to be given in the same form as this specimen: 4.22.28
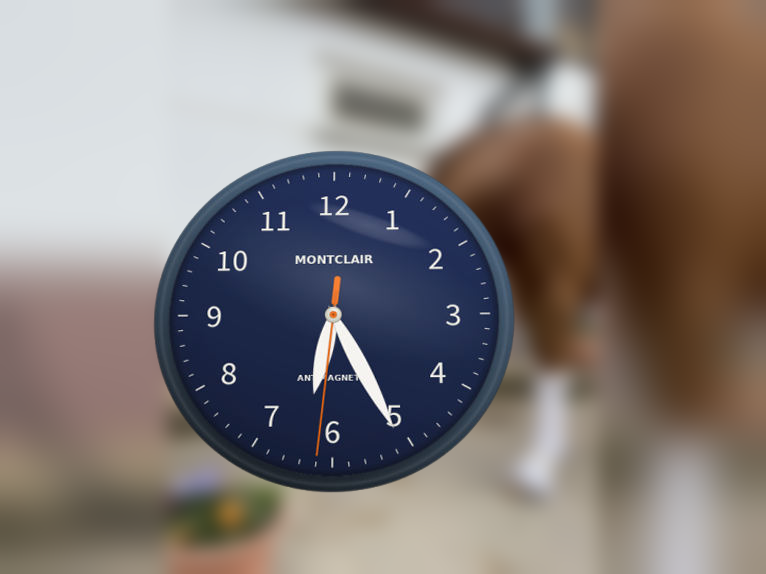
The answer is 6.25.31
